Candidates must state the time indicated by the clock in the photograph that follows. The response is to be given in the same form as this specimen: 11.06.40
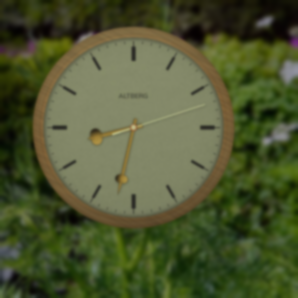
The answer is 8.32.12
